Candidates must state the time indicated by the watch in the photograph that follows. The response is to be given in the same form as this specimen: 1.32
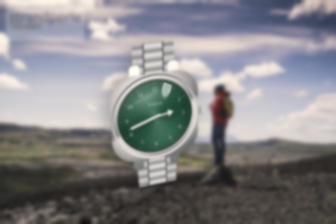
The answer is 2.42
